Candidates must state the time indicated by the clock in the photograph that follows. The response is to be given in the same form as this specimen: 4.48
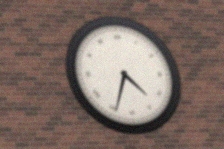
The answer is 4.34
